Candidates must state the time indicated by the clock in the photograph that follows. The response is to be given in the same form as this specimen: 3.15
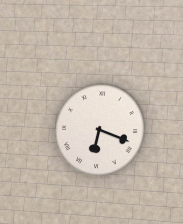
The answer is 6.18
